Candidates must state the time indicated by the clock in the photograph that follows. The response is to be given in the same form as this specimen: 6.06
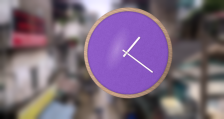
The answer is 1.21
